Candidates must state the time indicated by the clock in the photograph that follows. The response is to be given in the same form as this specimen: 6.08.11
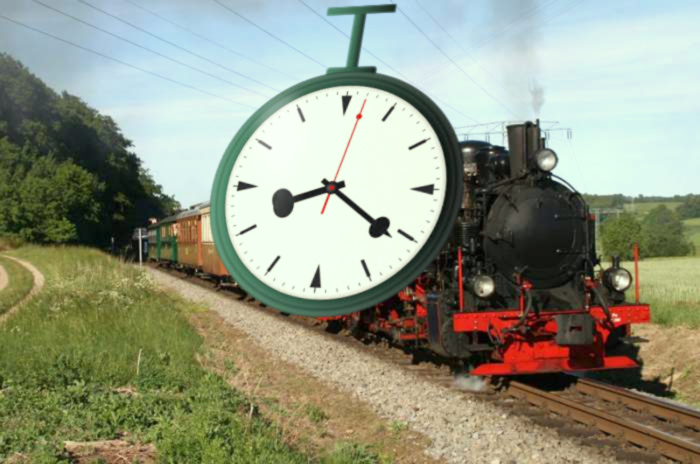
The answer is 8.21.02
